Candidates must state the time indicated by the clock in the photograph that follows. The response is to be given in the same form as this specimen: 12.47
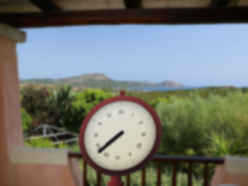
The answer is 7.38
